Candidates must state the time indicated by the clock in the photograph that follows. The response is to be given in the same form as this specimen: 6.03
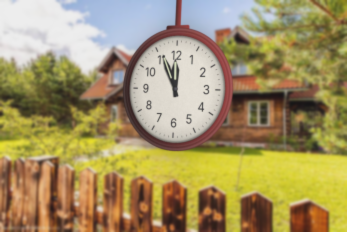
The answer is 11.56
